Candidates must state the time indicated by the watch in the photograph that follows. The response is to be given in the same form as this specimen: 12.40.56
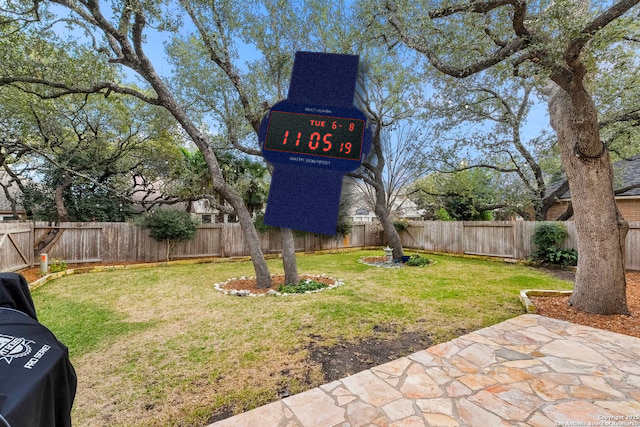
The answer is 11.05.19
